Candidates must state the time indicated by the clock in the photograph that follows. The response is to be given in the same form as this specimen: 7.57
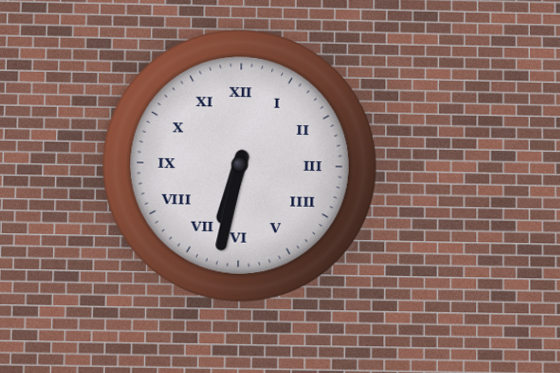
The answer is 6.32
